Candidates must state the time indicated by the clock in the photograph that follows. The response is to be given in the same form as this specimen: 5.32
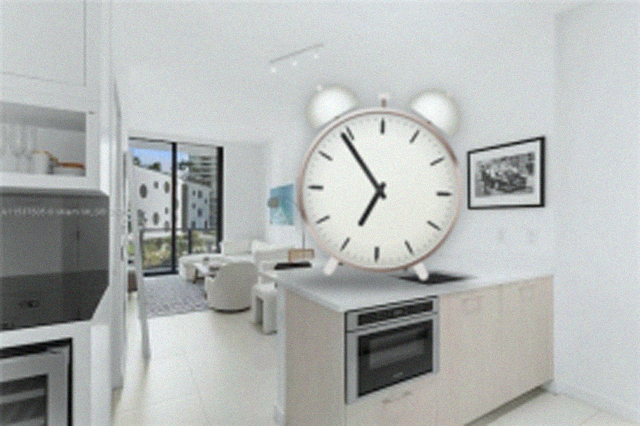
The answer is 6.54
